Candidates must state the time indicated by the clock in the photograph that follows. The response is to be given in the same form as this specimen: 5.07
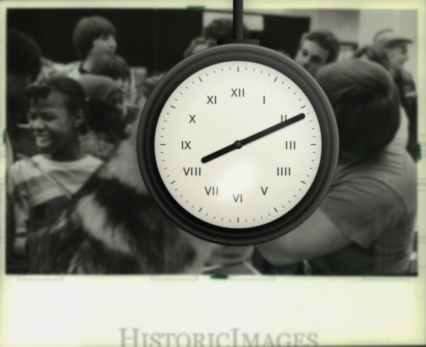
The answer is 8.11
